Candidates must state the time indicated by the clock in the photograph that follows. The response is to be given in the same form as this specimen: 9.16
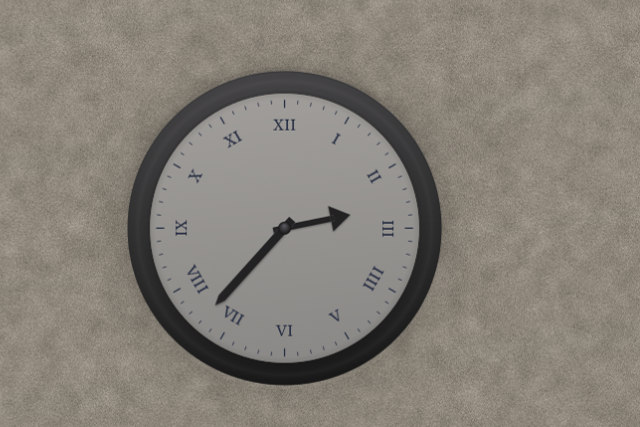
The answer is 2.37
